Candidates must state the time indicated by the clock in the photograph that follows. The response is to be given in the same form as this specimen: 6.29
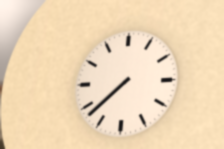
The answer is 7.38
